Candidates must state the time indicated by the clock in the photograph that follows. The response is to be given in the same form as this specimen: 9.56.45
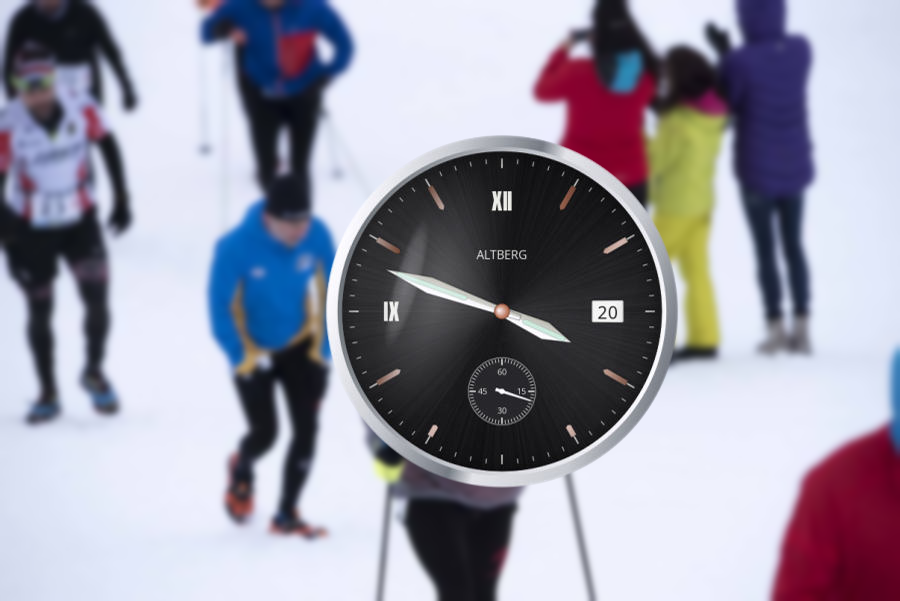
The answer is 3.48.18
